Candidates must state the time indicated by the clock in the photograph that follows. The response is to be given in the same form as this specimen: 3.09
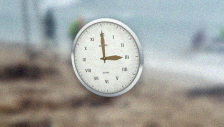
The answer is 3.00
